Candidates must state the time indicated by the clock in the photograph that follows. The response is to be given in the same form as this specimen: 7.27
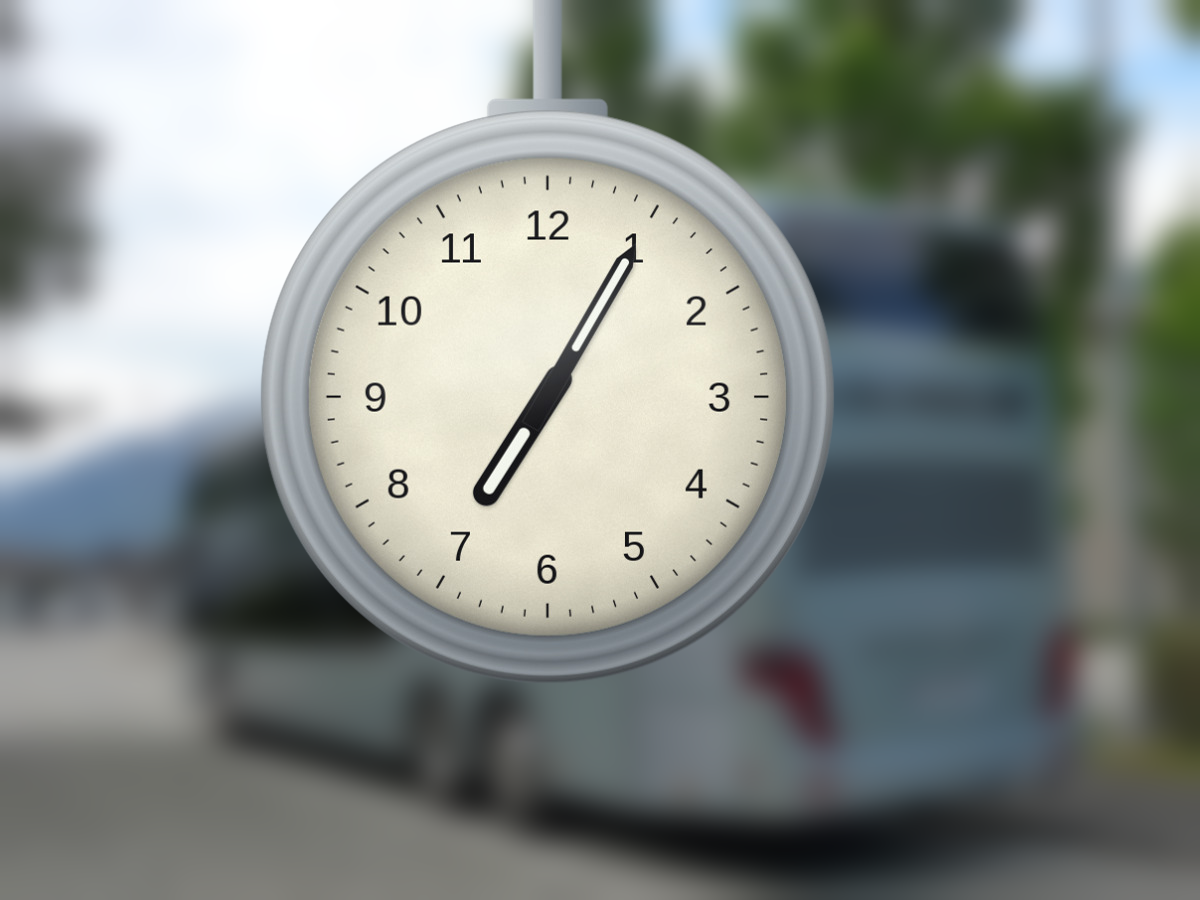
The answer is 7.05
